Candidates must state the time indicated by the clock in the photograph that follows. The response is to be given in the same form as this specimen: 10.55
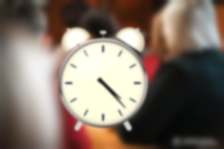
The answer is 4.23
